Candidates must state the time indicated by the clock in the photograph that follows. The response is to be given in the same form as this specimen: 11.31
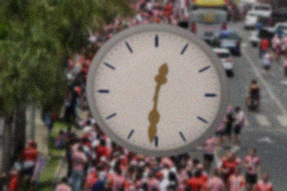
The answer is 12.31
